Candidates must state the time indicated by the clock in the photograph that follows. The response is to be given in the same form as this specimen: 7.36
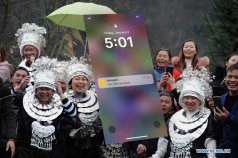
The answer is 5.01
